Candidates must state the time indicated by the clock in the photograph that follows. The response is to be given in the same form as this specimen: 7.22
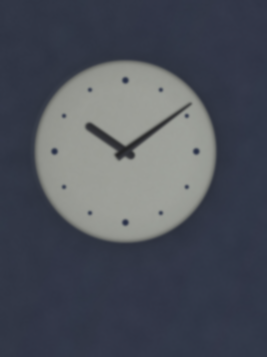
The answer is 10.09
